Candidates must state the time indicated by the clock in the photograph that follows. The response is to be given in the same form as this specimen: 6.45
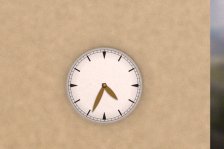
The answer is 4.34
